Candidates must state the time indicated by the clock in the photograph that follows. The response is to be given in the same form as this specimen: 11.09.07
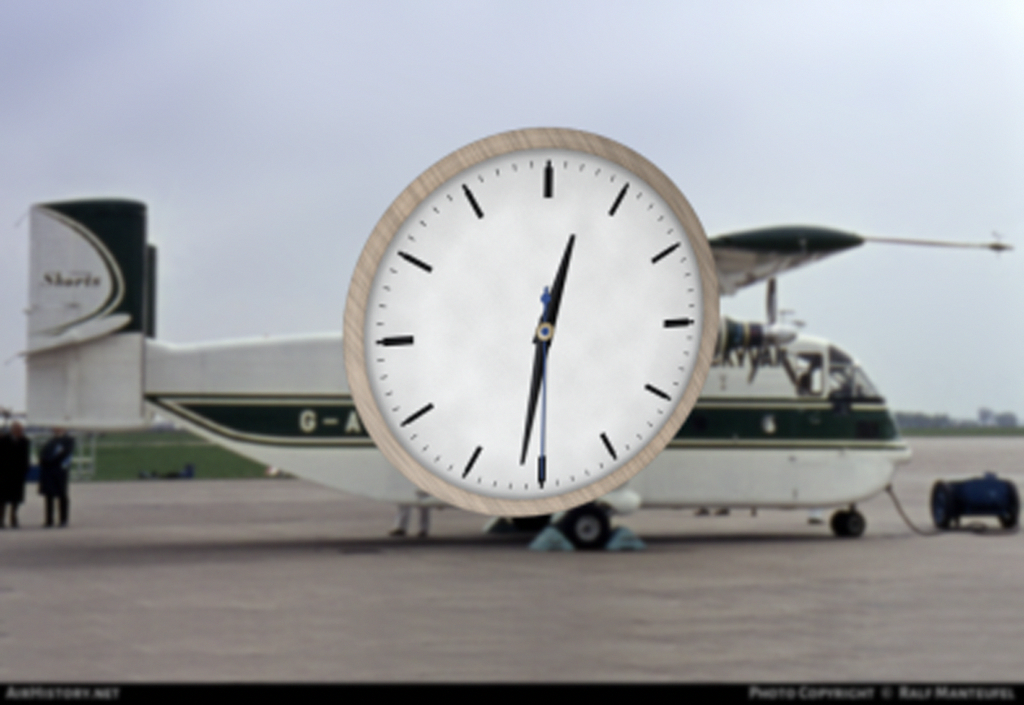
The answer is 12.31.30
